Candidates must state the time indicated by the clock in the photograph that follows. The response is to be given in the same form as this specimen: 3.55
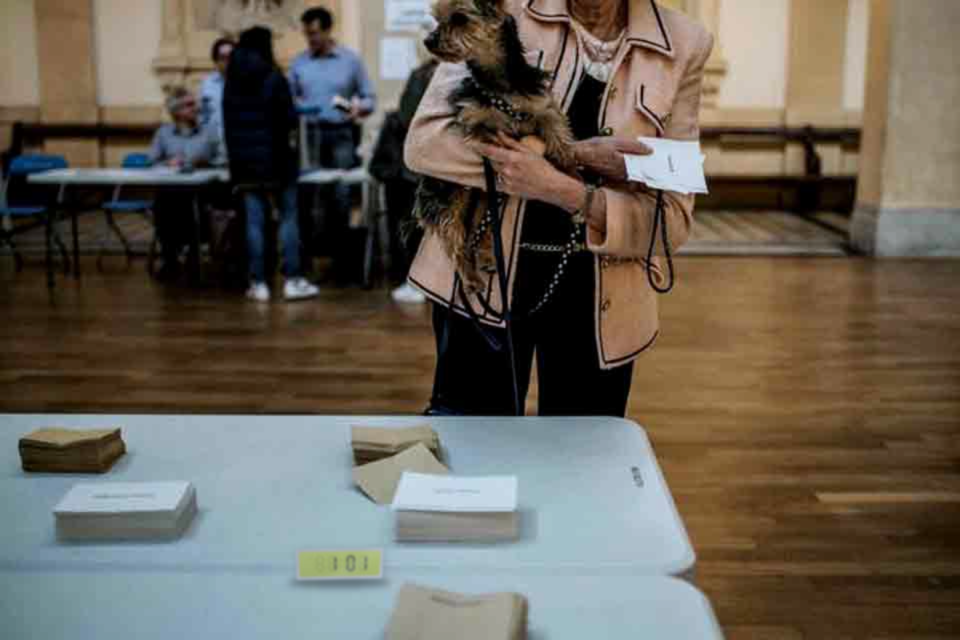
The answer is 1.01
